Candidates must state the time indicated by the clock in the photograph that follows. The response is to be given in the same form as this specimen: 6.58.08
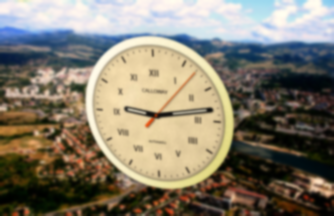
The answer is 9.13.07
